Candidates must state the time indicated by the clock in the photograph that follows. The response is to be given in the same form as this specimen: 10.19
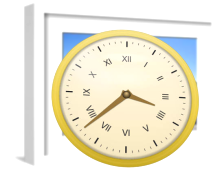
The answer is 3.38
